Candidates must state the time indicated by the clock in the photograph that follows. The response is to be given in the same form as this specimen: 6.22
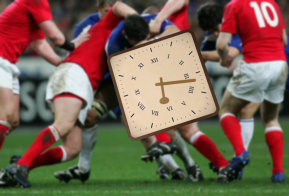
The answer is 6.17
